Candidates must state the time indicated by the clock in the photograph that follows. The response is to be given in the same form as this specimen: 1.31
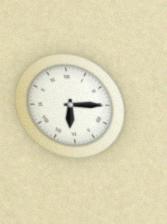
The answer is 6.15
